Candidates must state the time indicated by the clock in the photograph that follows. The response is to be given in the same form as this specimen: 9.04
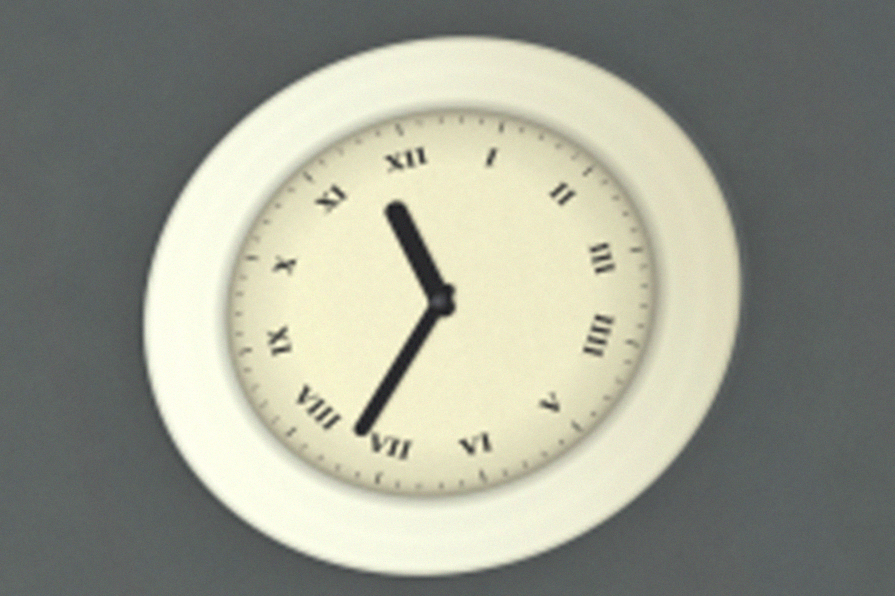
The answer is 11.37
